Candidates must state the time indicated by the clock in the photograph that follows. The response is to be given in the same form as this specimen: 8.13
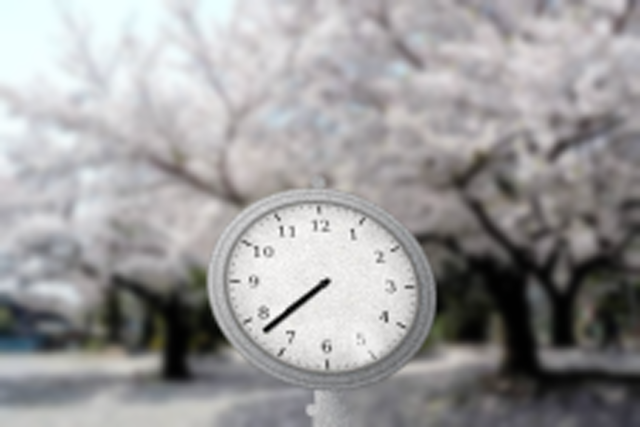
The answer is 7.38
